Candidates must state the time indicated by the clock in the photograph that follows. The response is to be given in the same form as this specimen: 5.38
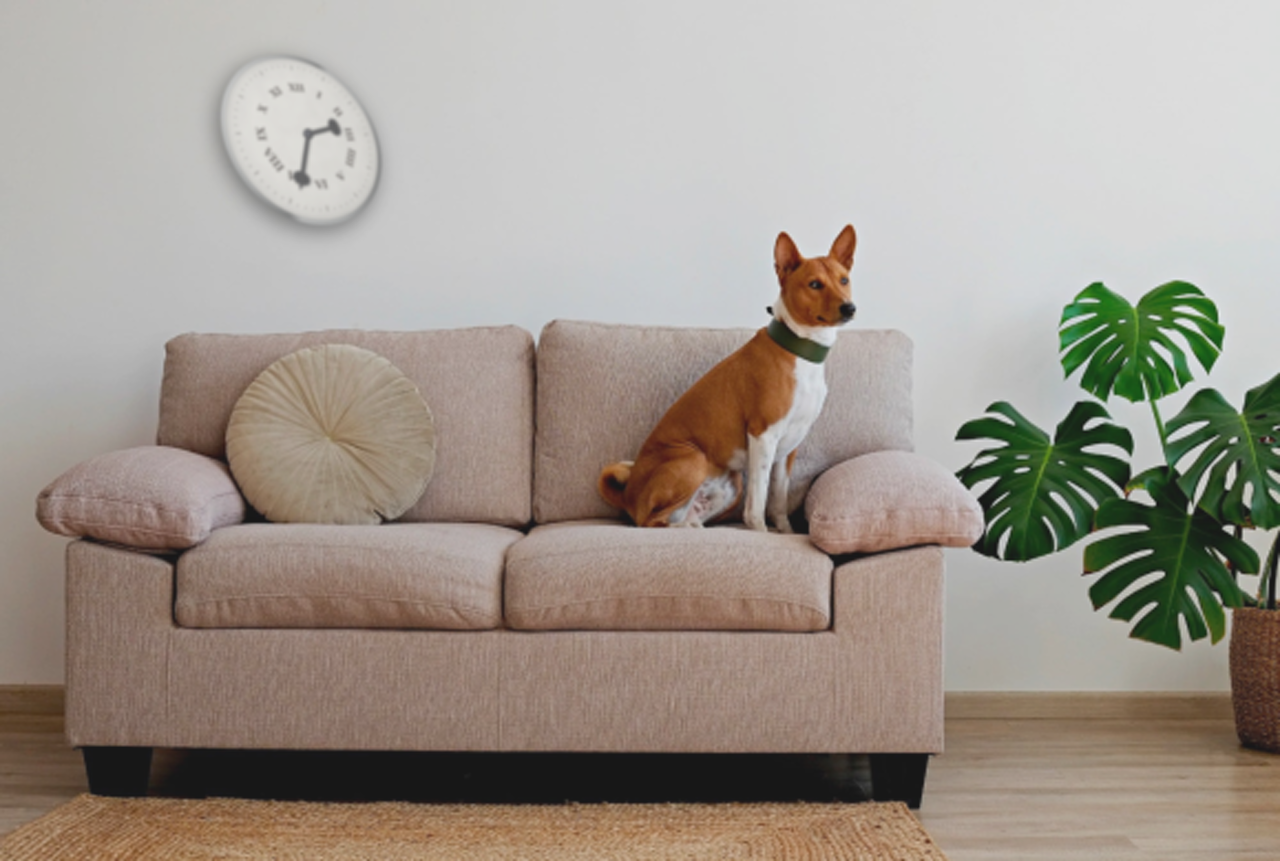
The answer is 2.34
